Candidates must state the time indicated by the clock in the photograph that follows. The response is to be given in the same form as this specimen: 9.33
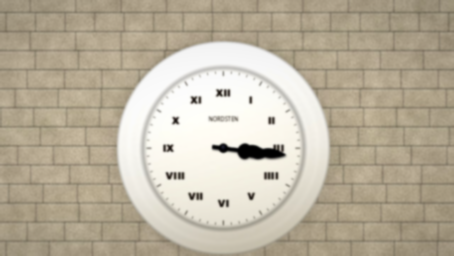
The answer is 3.16
